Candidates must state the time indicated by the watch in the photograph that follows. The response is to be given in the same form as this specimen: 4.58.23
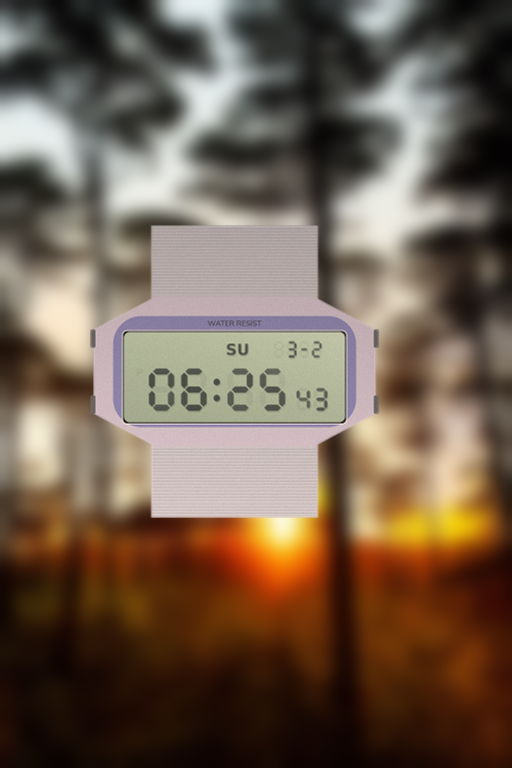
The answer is 6.25.43
